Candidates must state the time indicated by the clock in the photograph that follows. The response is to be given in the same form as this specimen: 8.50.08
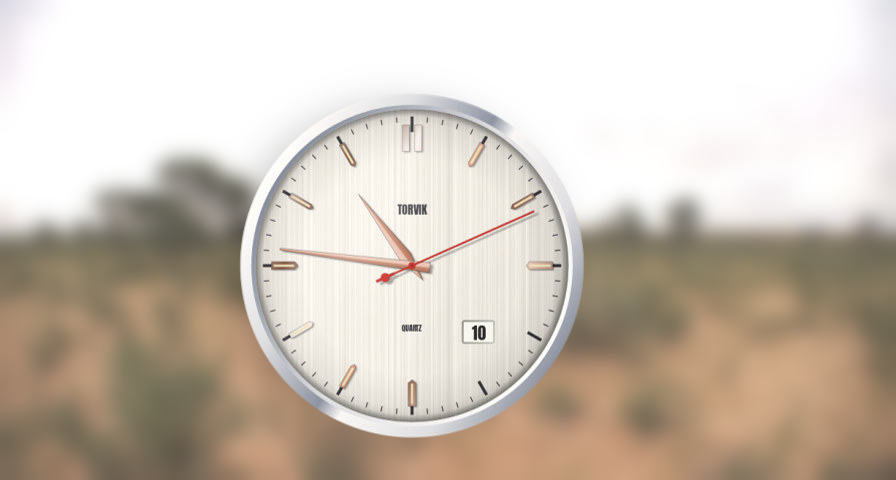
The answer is 10.46.11
